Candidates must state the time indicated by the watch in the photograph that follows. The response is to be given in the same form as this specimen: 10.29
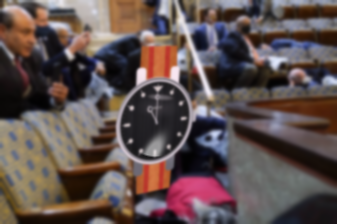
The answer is 11.00
